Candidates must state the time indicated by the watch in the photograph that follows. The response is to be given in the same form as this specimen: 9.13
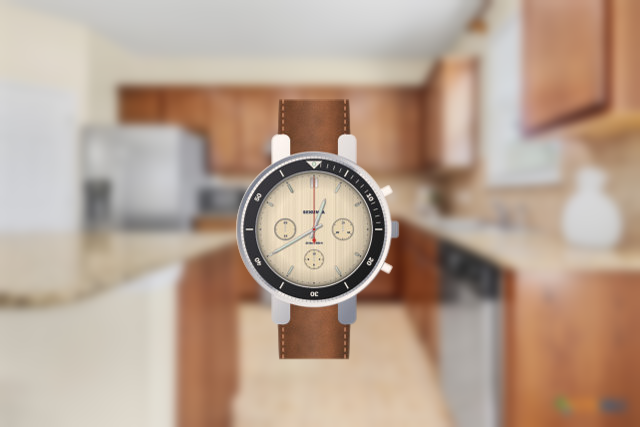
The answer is 12.40
